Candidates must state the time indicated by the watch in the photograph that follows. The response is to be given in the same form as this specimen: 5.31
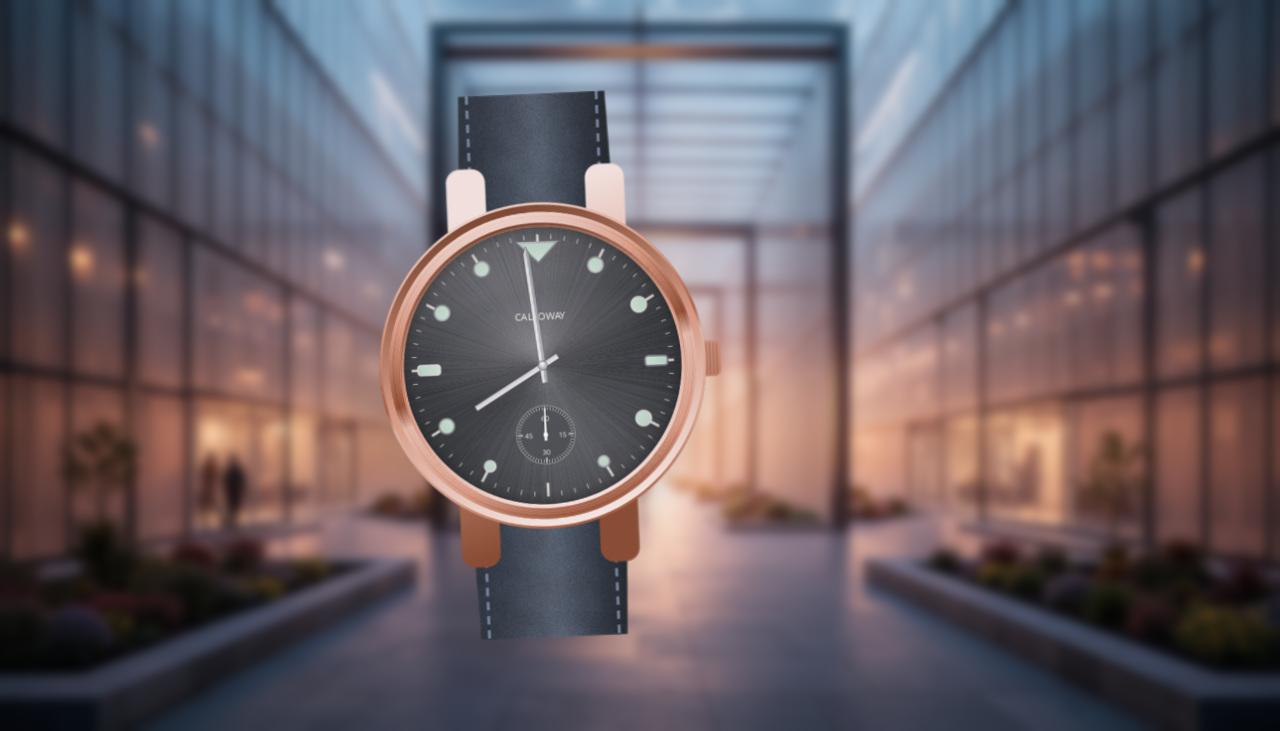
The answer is 7.59
